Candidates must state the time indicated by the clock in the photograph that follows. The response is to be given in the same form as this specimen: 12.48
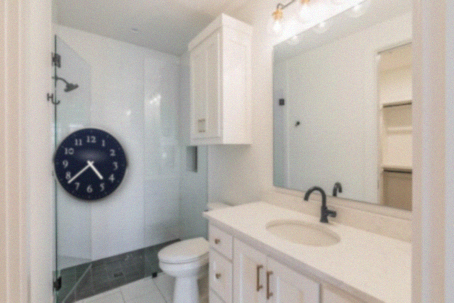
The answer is 4.38
